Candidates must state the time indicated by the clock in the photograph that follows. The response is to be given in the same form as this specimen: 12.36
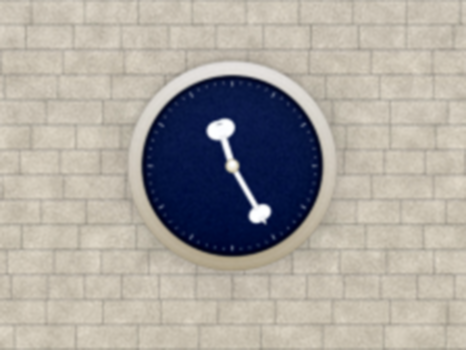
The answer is 11.25
